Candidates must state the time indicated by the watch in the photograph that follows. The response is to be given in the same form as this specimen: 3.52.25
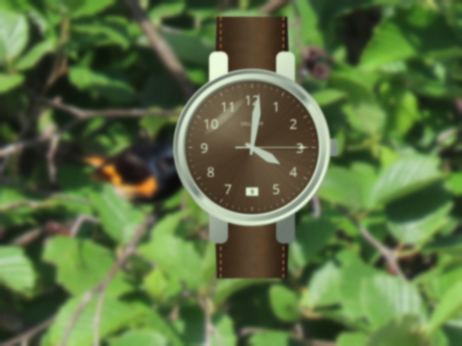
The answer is 4.01.15
